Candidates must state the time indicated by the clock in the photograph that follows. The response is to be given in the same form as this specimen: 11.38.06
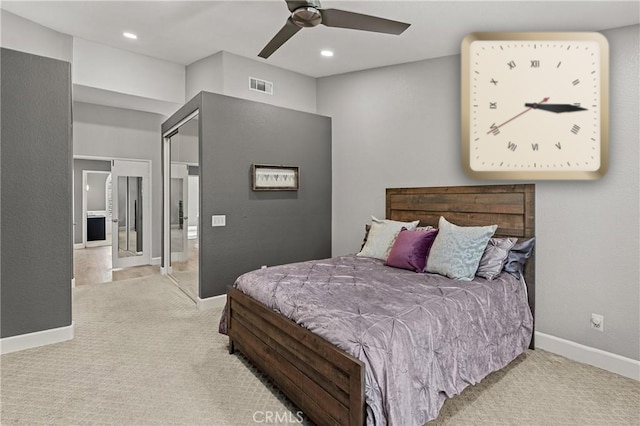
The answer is 3.15.40
